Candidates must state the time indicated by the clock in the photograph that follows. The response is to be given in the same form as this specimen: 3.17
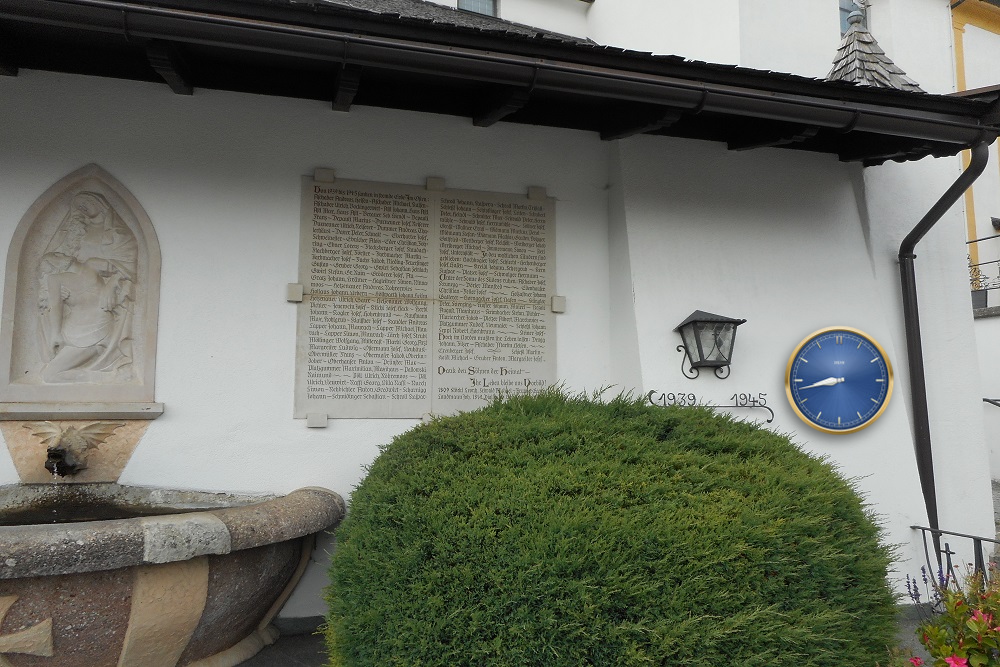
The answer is 8.43
